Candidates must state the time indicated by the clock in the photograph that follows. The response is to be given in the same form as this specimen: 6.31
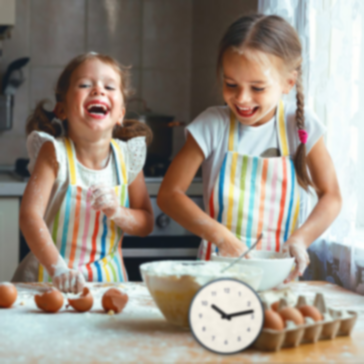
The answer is 10.13
